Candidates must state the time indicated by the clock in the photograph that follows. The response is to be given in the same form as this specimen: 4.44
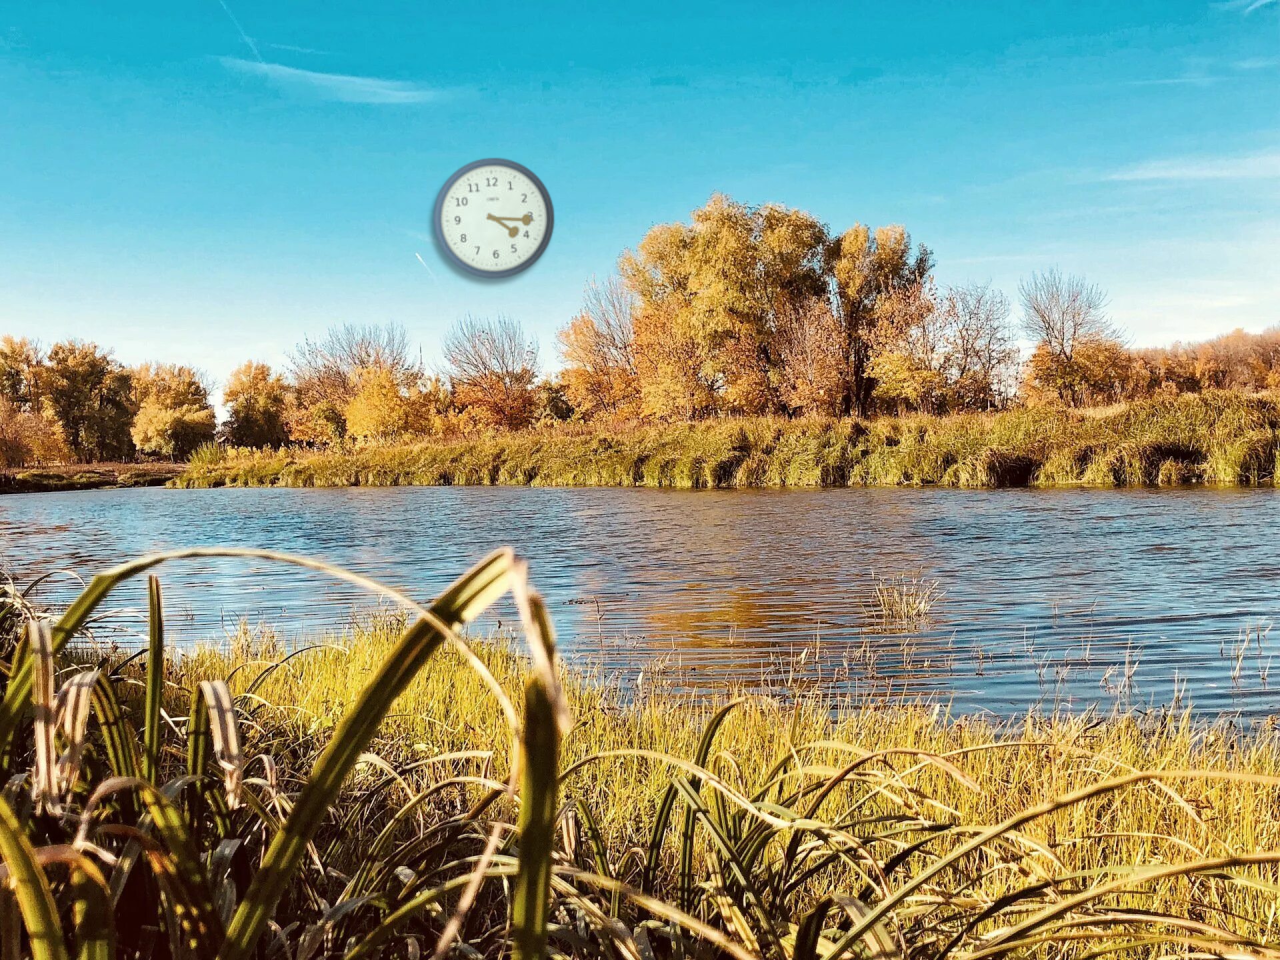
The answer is 4.16
